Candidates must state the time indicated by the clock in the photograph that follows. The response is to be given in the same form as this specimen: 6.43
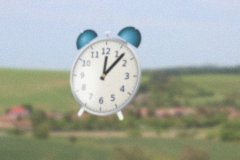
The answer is 12.07
